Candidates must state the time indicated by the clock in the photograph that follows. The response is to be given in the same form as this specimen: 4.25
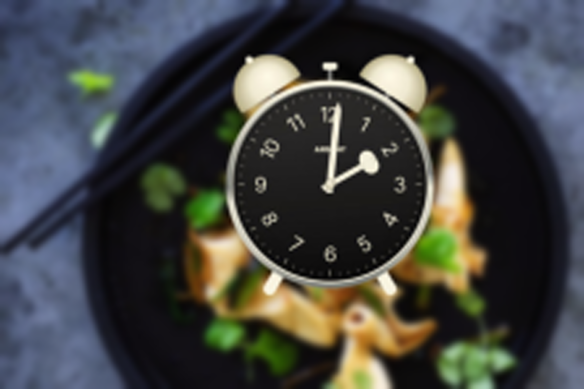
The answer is 2.01
